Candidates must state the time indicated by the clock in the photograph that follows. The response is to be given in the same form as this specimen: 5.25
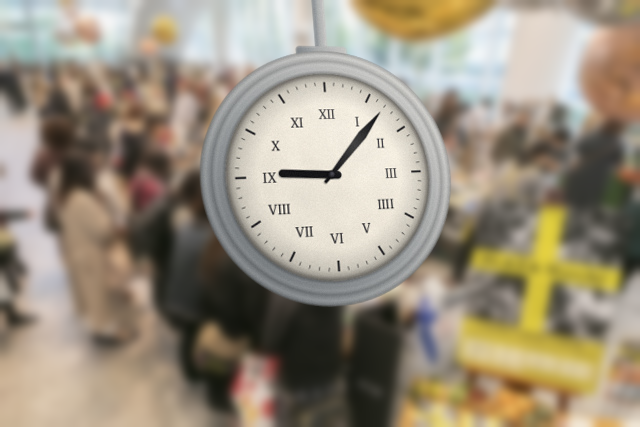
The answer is 9.07
